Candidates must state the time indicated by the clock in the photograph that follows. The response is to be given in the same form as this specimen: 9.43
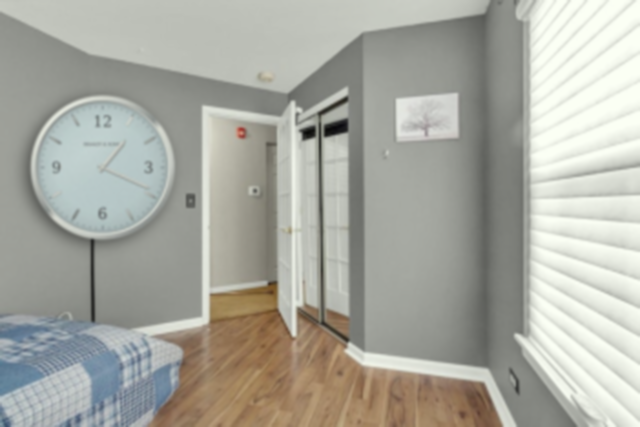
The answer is 1.19
